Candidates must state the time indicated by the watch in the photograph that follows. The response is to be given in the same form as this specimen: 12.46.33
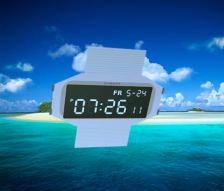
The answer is 7.26.11
